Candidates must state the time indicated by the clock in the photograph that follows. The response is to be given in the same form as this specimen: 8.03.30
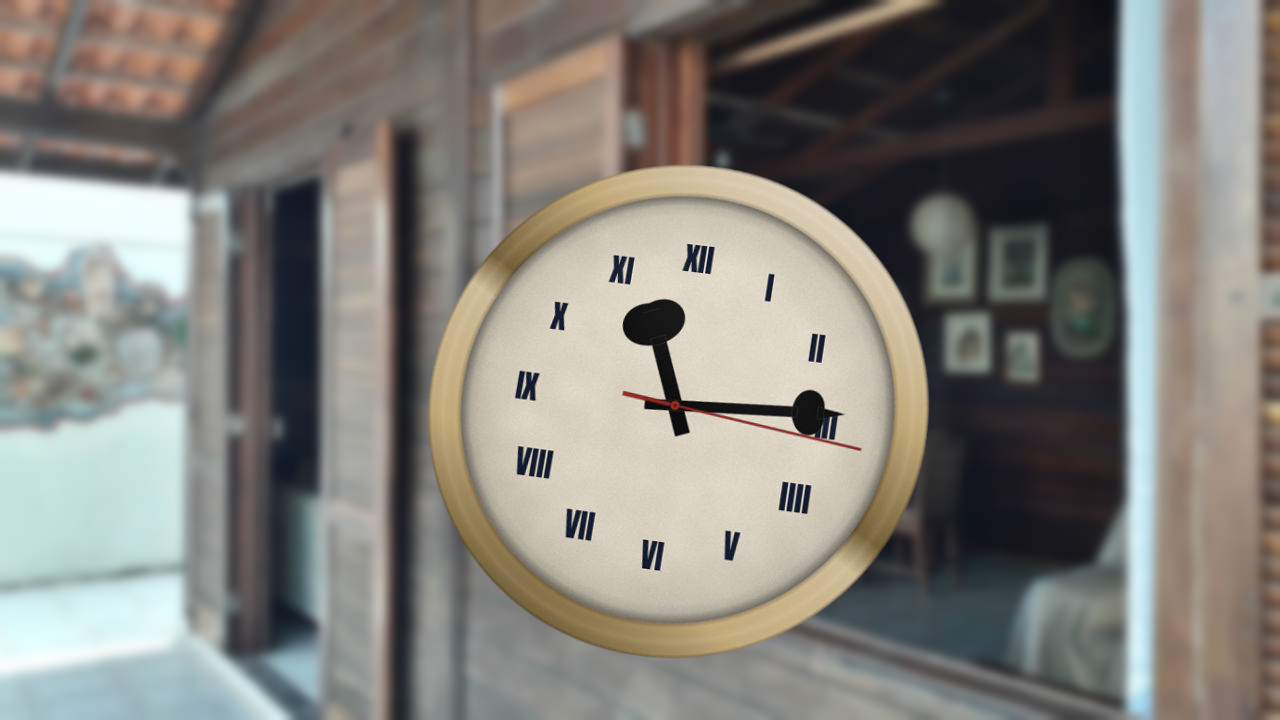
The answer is 11.14.16
